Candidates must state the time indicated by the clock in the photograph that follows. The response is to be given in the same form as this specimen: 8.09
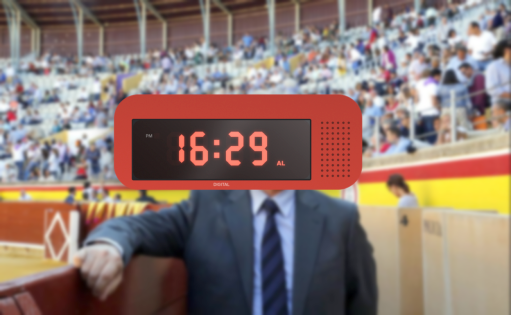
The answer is 16.29
